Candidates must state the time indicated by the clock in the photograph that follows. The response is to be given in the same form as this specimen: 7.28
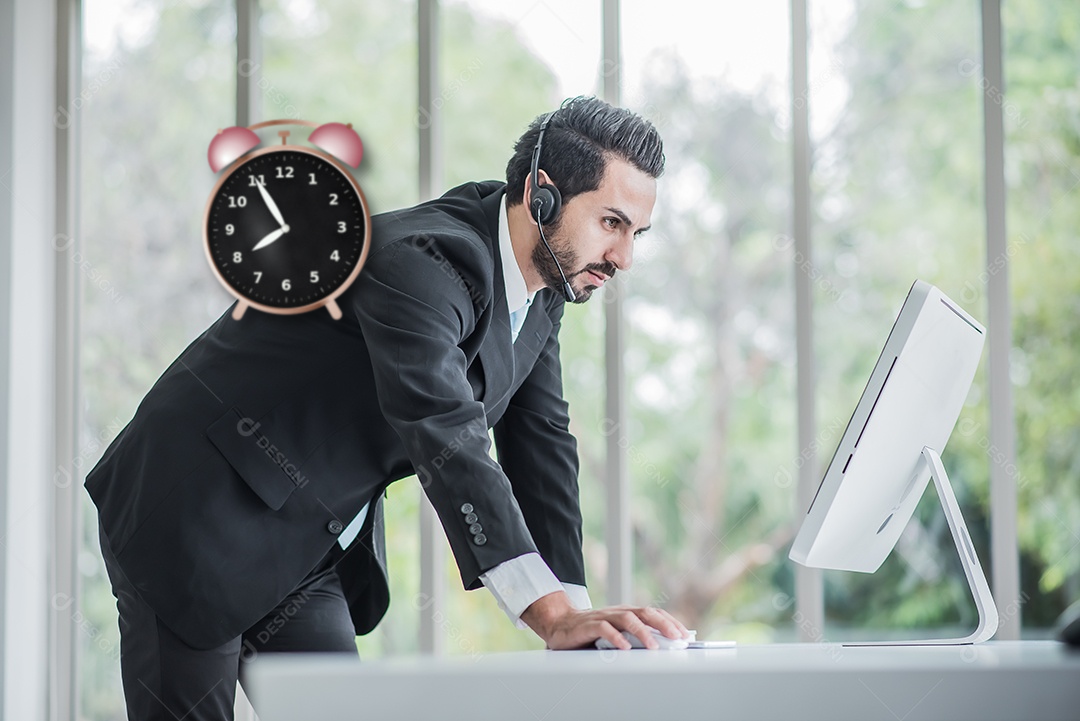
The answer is 7.55
